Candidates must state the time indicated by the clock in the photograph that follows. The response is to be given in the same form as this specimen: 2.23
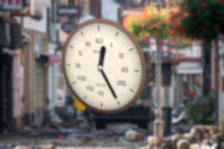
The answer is 12.25
